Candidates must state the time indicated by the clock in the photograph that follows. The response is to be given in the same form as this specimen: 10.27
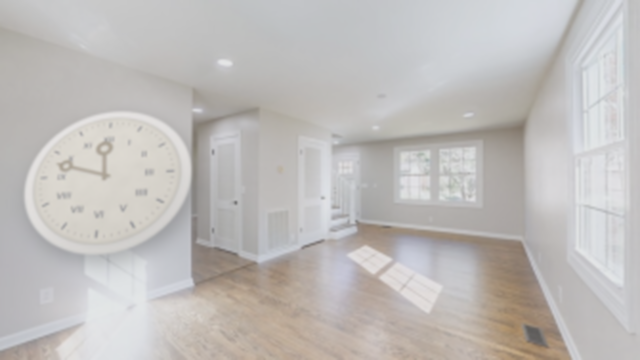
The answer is 11.48
